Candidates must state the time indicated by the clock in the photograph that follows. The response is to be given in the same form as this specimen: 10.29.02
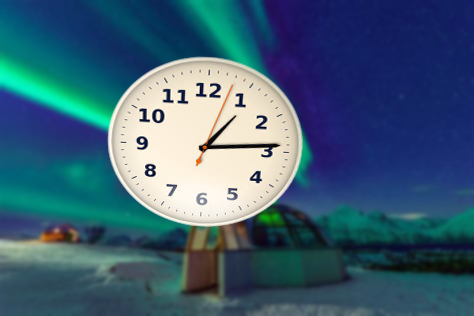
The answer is 1.14.03
